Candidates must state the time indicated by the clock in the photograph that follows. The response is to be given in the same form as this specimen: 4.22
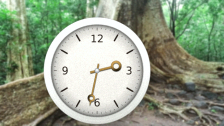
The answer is 2.32
